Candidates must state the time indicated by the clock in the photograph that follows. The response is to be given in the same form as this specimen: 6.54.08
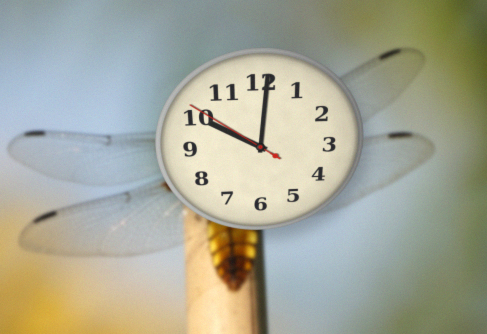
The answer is 10.00.51
